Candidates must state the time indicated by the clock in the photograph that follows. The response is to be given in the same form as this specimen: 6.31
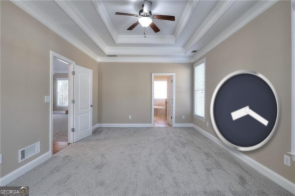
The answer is 8.20
